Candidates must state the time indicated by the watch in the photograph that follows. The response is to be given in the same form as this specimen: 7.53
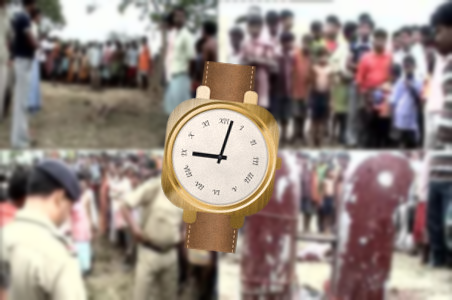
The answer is 9.02
